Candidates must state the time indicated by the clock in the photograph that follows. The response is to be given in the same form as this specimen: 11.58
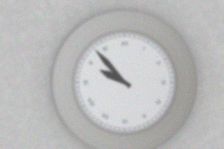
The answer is 9.53
